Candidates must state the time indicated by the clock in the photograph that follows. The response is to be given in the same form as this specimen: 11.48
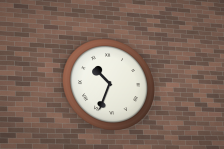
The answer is 10.34
